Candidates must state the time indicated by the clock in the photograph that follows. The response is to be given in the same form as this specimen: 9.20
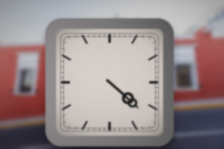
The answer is 4.22
